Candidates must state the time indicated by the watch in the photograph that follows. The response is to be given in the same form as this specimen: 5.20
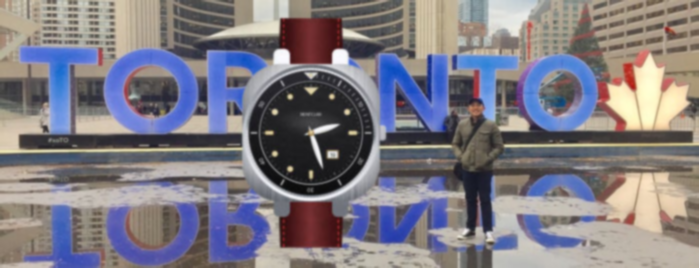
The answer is 2.27
